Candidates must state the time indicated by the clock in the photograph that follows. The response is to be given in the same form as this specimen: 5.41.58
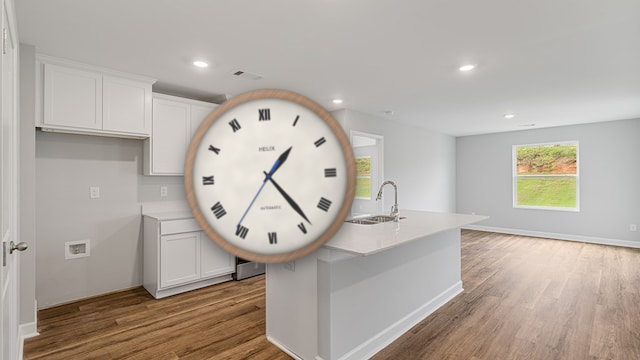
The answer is 1.23.36
